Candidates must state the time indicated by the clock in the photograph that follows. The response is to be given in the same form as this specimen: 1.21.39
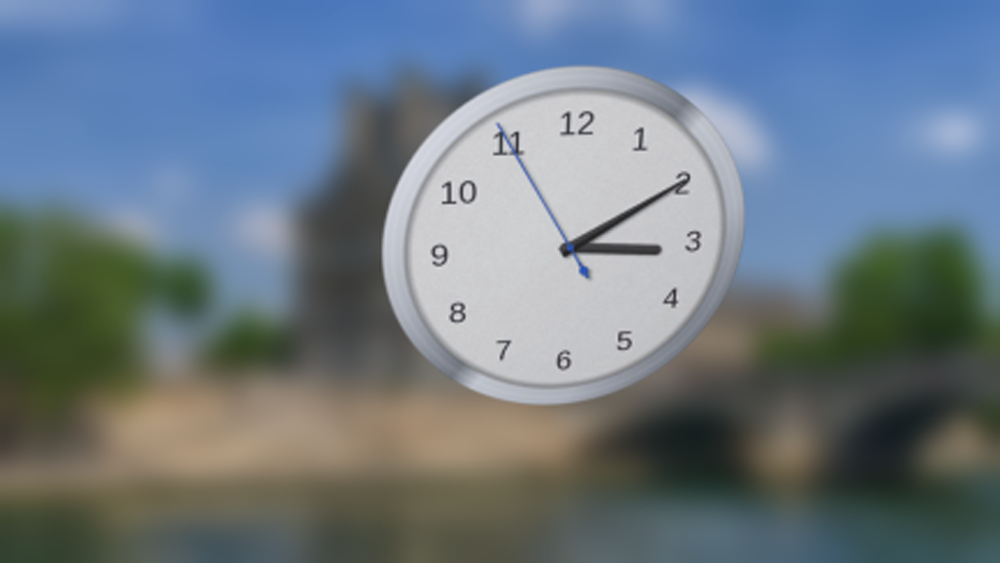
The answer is 3.09.55
